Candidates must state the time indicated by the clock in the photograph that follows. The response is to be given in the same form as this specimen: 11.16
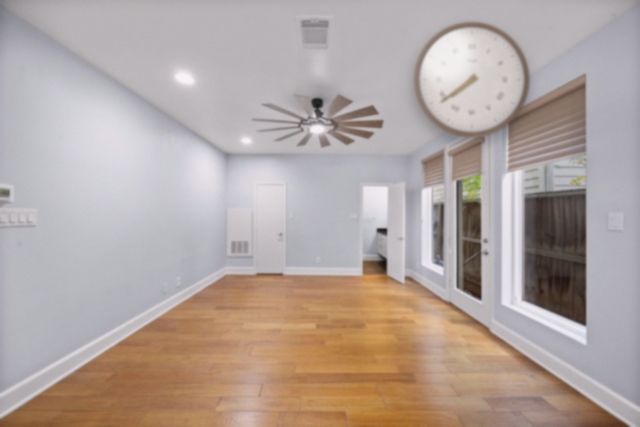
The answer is 7.39
